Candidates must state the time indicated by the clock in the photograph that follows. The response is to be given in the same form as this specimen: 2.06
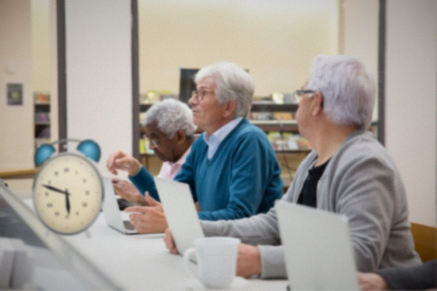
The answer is 5.48
